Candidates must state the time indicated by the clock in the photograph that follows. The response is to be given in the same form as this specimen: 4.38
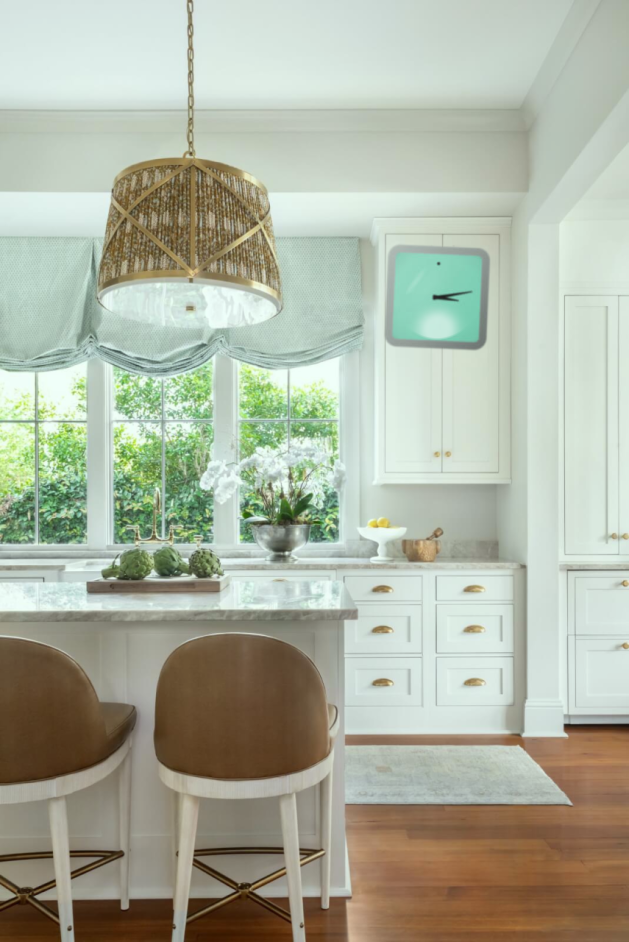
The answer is 3.13
